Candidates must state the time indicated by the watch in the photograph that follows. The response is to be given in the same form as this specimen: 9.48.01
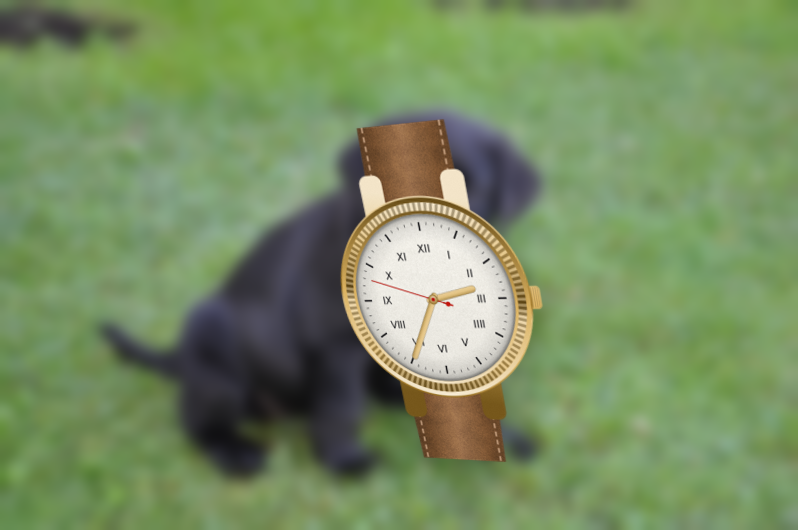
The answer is 2.34.48
